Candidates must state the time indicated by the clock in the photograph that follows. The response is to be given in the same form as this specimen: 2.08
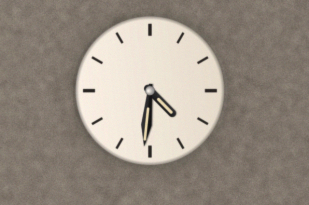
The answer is 4.31
